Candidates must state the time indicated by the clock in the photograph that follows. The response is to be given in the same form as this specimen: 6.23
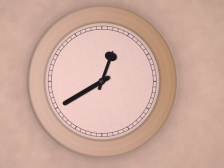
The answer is 12.40
